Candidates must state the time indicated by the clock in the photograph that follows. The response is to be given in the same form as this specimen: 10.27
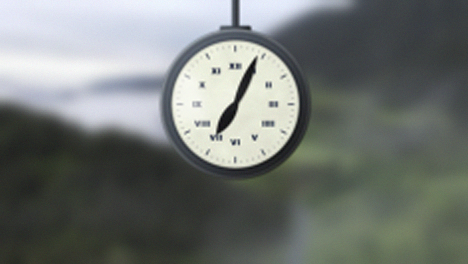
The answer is 7.04
